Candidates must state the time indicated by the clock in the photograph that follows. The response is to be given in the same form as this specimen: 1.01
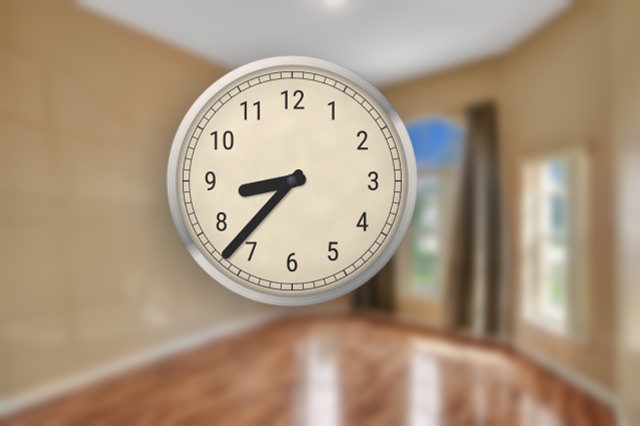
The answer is 8.37
